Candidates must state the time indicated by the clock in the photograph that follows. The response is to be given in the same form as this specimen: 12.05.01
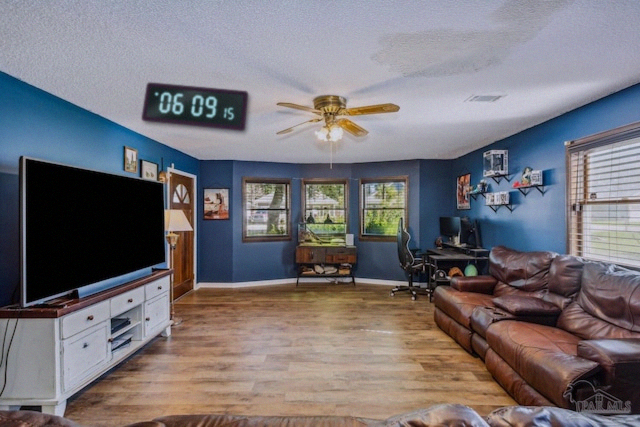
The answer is 6.09.15
